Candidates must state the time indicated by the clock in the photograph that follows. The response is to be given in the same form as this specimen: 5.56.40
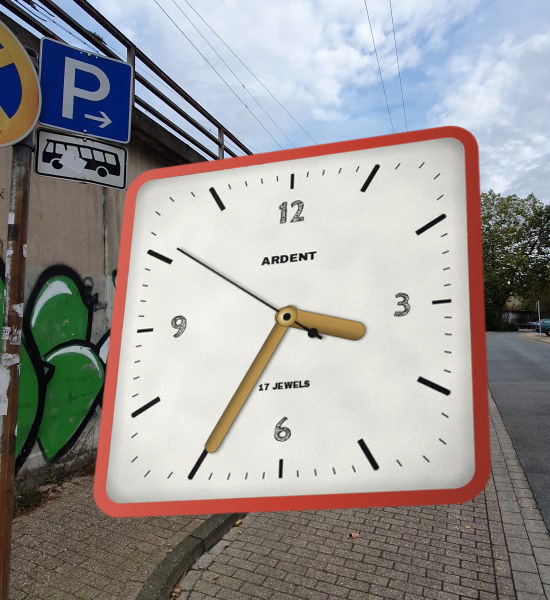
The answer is 3.34.51
